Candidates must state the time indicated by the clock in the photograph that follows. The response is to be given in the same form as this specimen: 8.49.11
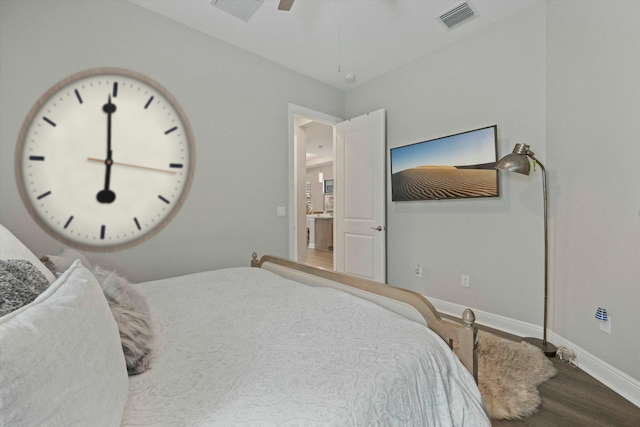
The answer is 5.59.16
